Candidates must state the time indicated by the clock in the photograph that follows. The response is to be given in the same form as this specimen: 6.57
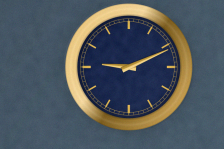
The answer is 9.11
